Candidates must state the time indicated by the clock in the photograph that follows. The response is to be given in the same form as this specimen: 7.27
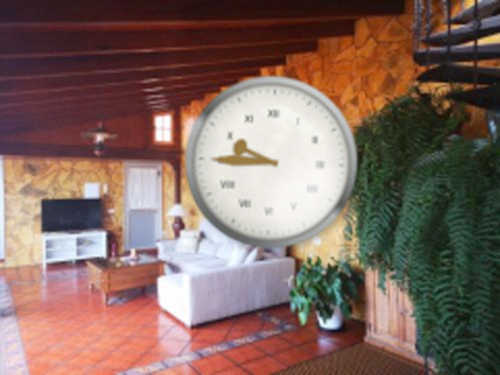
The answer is 9.45
